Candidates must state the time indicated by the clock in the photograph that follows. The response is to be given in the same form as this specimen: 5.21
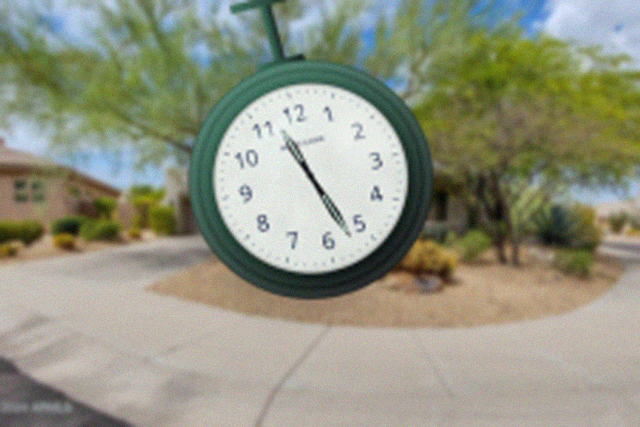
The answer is 11.27
